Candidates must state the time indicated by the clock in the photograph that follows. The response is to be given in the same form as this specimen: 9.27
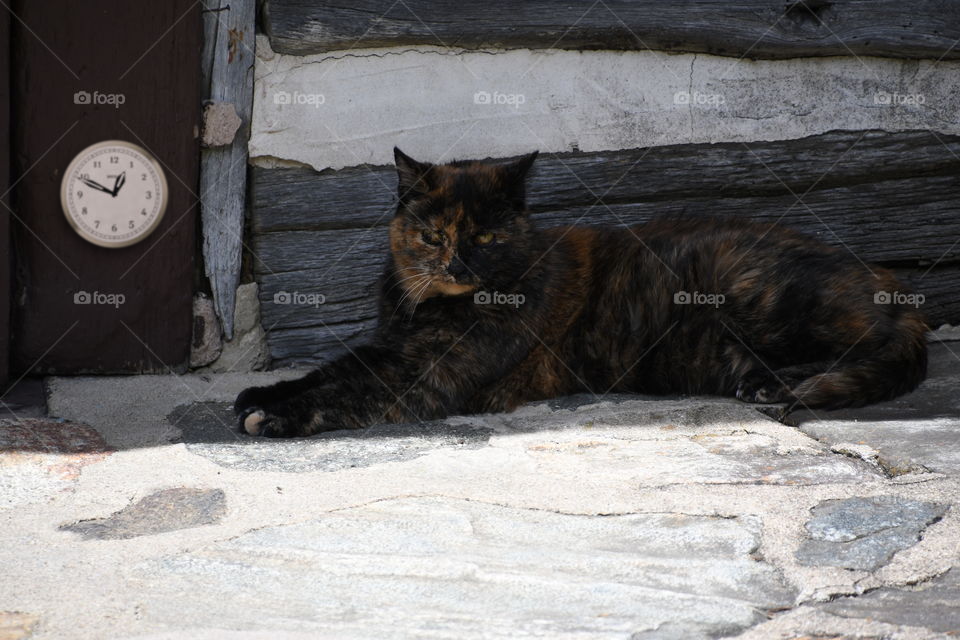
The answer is 12.49
